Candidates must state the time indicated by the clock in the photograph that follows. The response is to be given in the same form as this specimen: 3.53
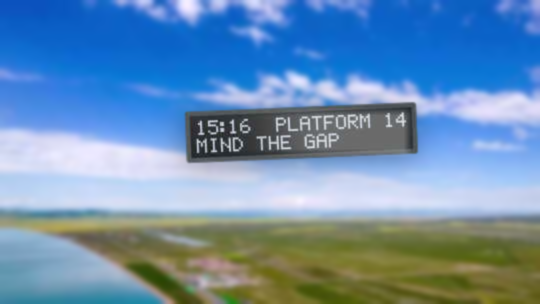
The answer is 15.16
